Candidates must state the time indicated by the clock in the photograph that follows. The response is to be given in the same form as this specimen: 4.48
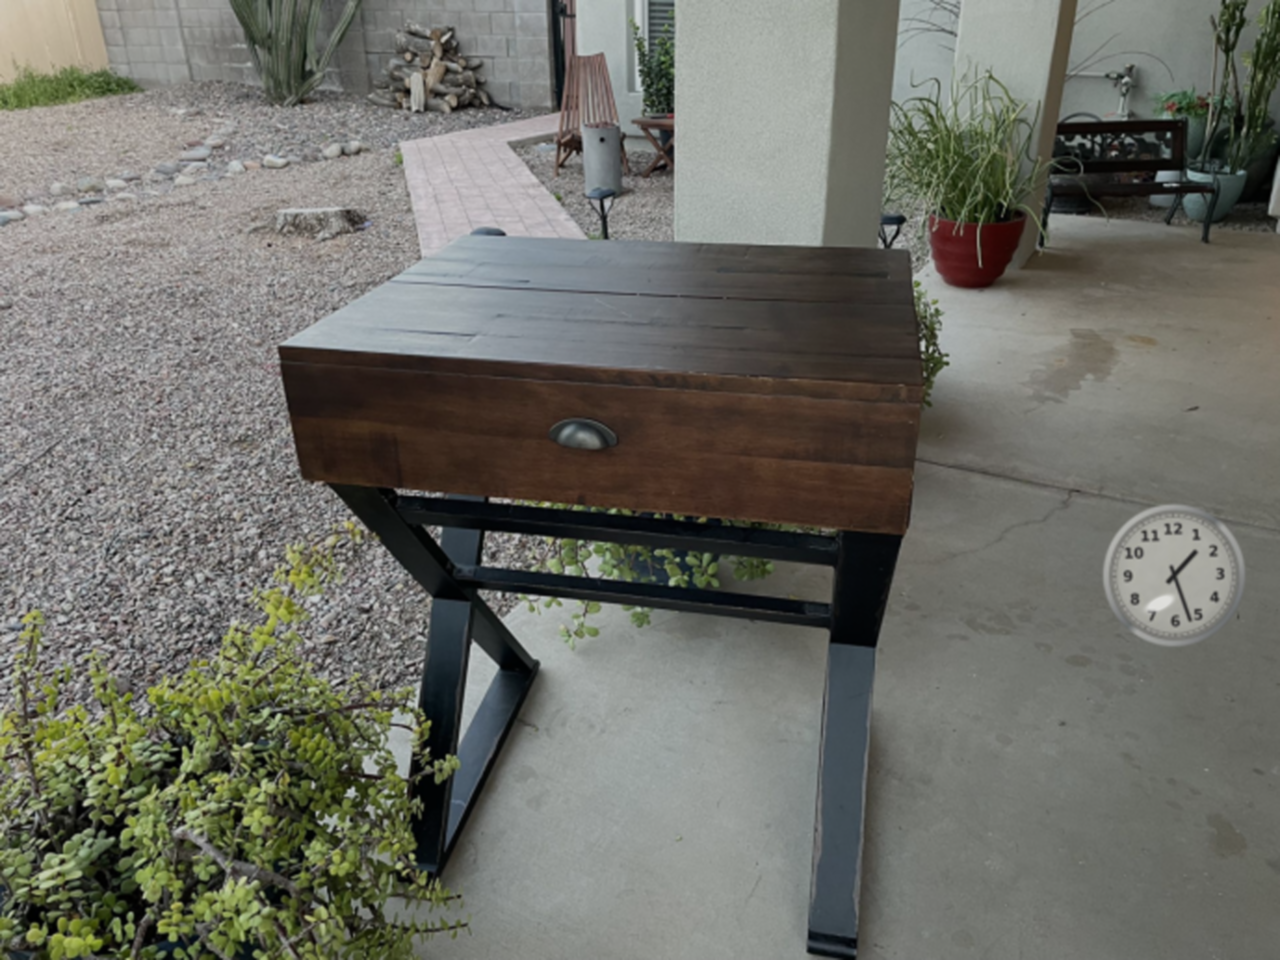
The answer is 1.27
